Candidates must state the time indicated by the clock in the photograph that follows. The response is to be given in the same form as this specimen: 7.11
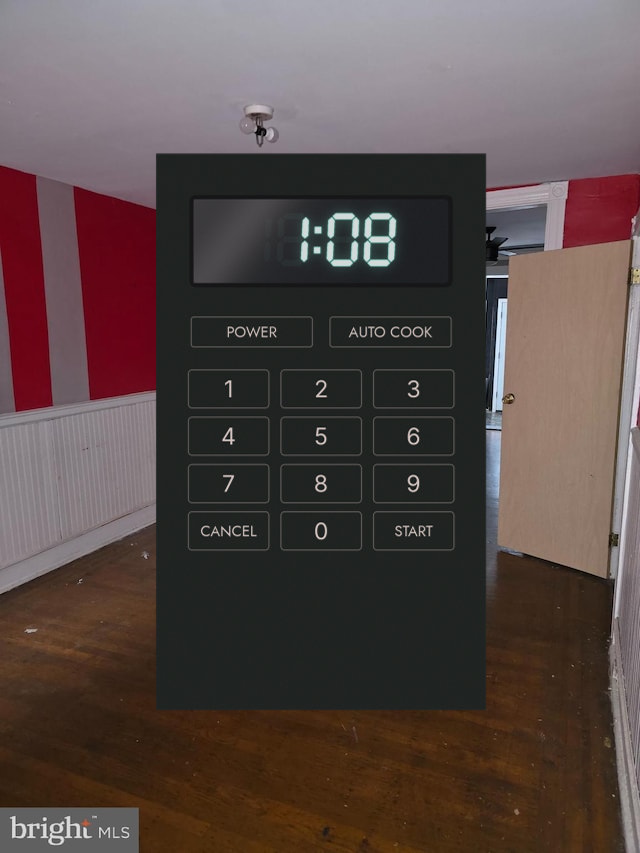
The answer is 1.08
